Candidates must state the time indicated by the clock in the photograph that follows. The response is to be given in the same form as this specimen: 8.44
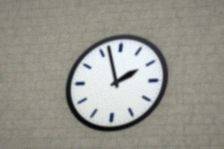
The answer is 1.57
